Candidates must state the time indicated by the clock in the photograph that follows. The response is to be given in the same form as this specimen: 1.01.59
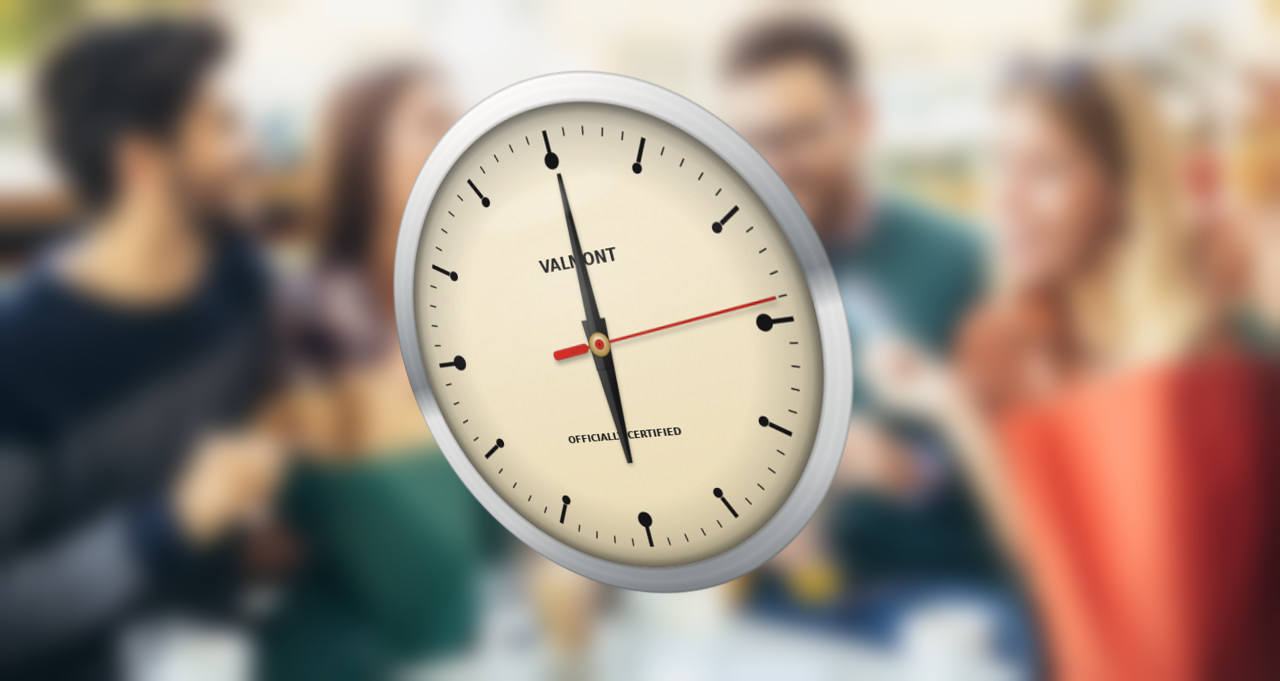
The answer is 6.00.14
